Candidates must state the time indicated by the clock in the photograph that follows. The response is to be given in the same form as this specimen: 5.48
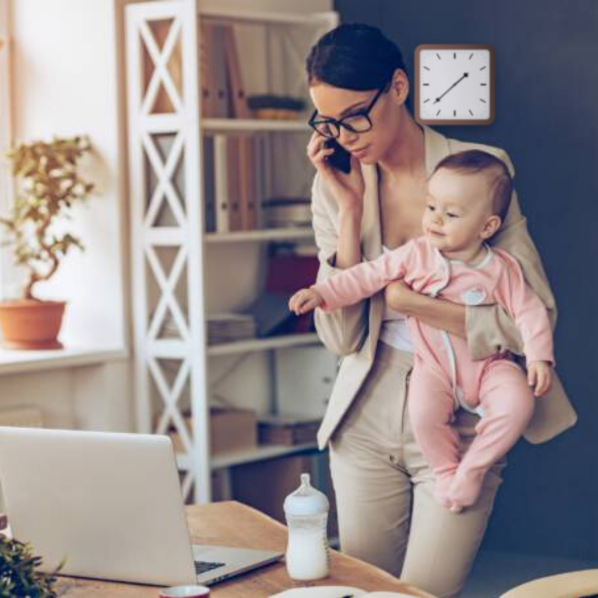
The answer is 1.38
